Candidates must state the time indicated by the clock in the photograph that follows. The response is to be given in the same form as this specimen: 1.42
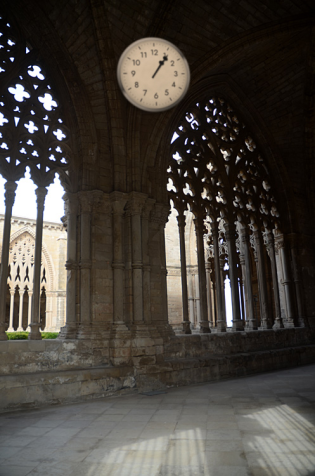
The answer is 1.06
